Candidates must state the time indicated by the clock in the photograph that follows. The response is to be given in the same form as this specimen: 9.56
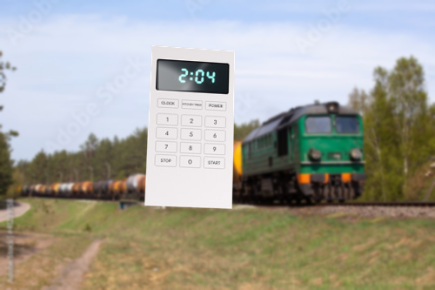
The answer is 2.04
